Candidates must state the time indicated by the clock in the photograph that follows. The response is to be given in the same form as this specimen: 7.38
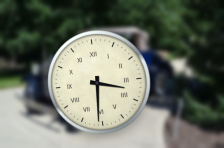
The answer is 3.31
